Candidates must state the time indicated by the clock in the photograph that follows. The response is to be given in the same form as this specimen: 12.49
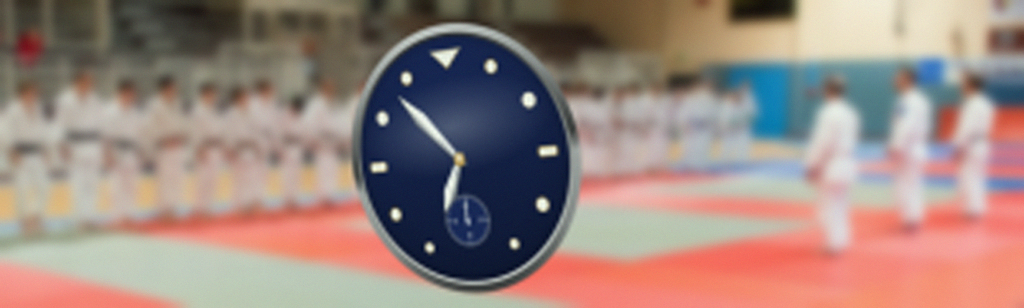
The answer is 6.53
